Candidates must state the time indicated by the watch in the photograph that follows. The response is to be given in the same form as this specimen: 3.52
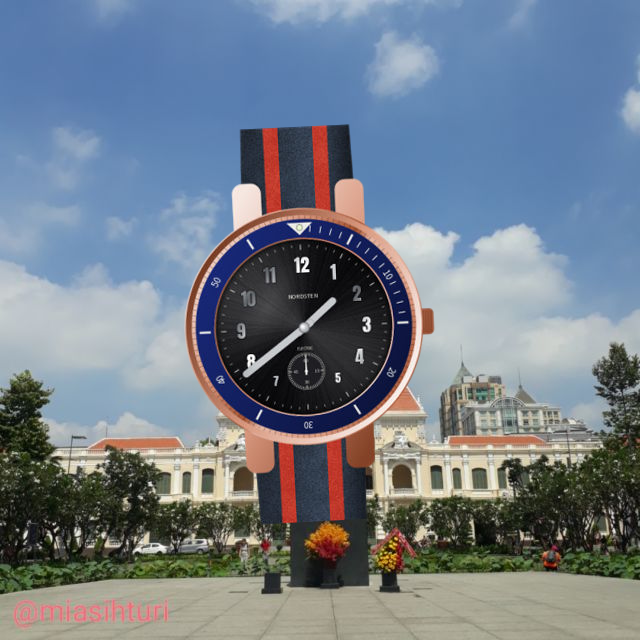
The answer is 1.39
